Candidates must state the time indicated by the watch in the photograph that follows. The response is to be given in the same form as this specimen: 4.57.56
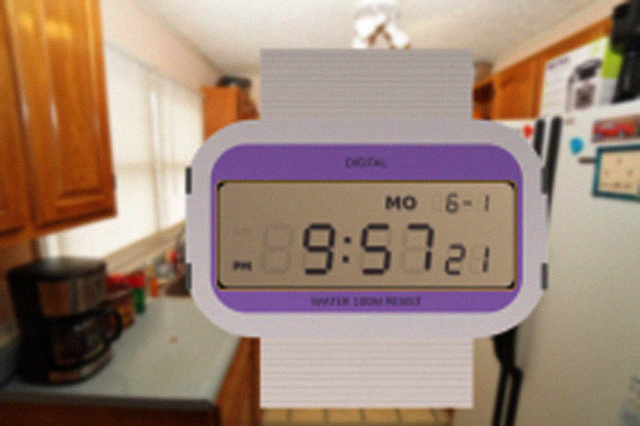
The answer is 9.57.21
